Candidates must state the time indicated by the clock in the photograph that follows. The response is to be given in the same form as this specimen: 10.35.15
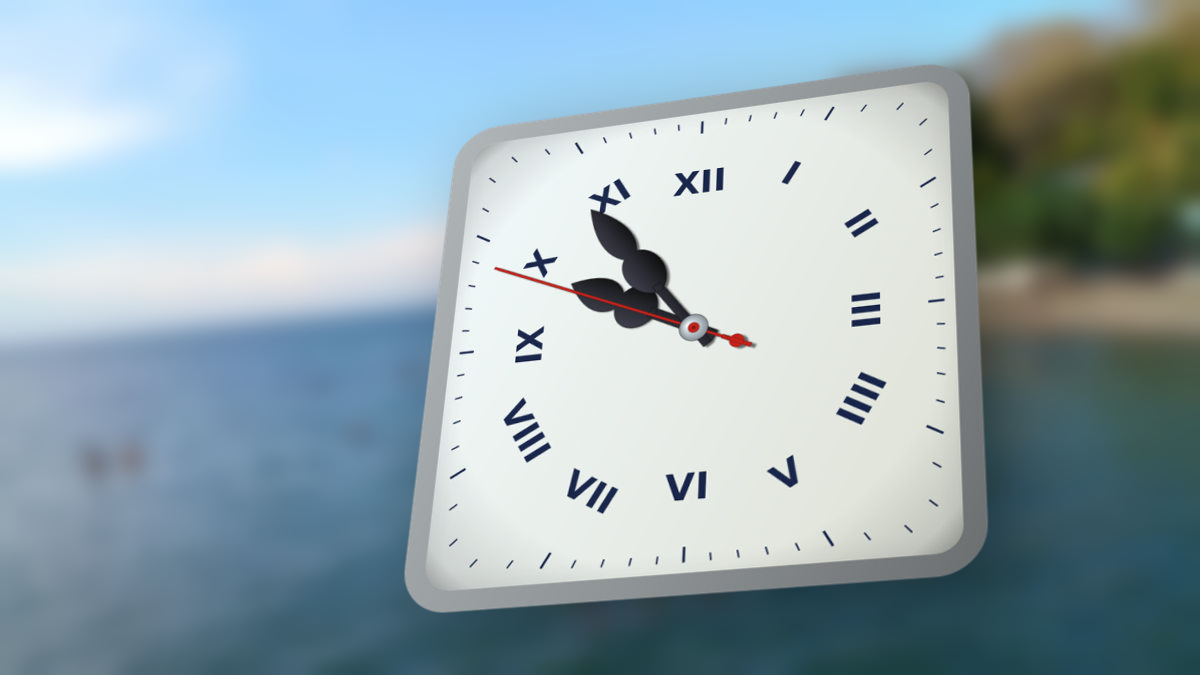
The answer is 9.53.49
